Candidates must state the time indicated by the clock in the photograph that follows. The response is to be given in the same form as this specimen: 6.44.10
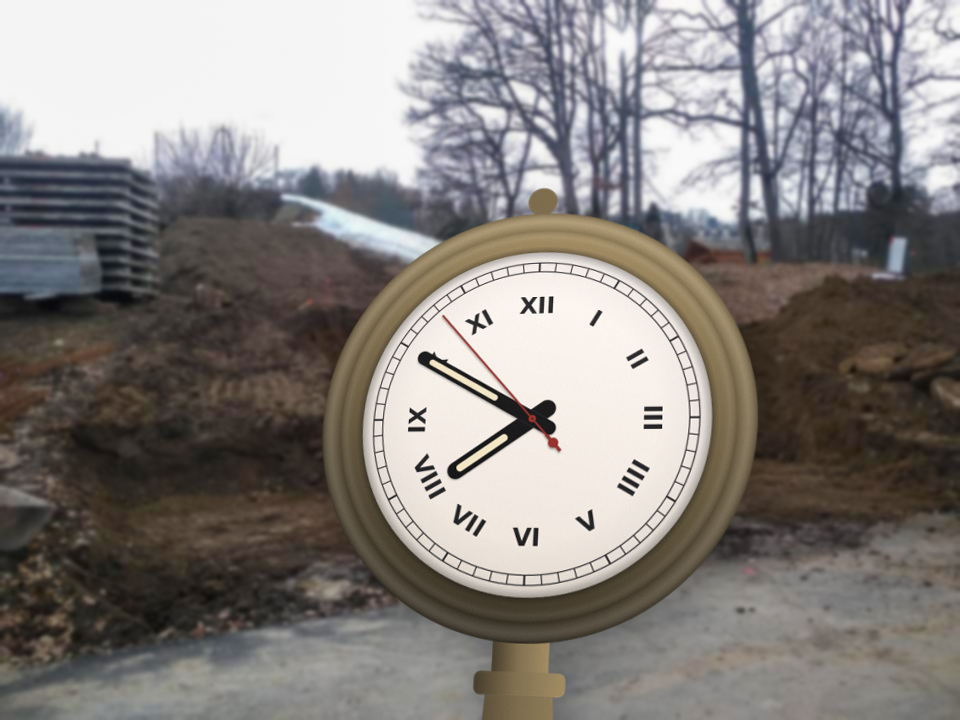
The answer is 7.49.53
